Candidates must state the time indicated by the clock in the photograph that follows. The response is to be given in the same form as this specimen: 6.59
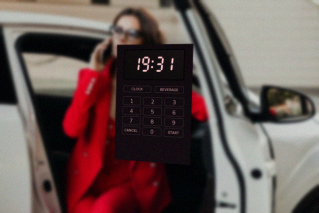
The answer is 19.31
